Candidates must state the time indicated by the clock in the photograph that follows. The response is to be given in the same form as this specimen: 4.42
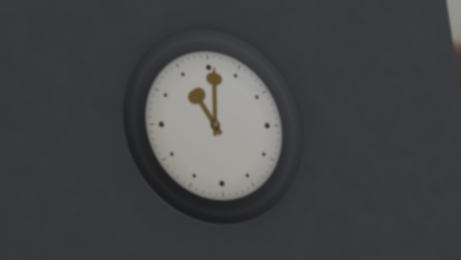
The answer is 11.01
